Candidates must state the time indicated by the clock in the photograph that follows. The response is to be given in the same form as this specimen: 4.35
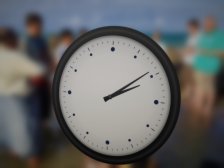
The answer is 2.09
